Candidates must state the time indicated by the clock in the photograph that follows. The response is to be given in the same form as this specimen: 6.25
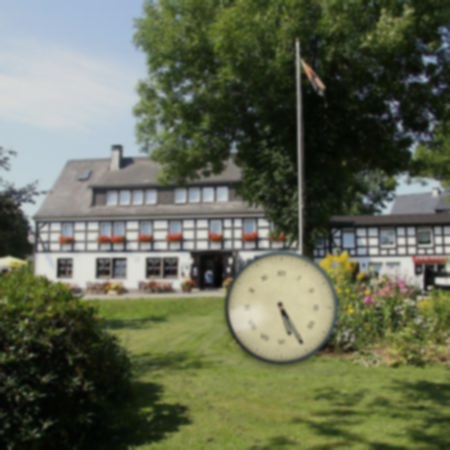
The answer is 5.25
